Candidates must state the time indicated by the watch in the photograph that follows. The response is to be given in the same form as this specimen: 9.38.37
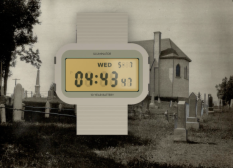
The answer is 4.43.47
